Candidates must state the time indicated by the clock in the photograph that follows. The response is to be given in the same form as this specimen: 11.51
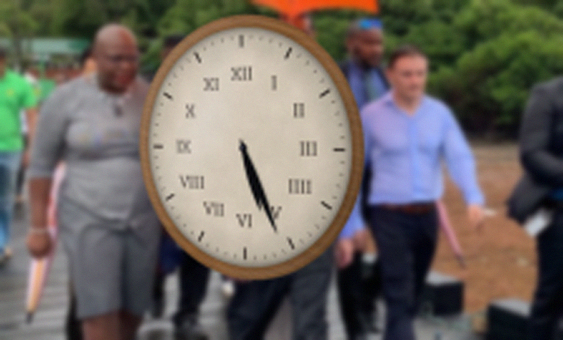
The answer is 5.26
